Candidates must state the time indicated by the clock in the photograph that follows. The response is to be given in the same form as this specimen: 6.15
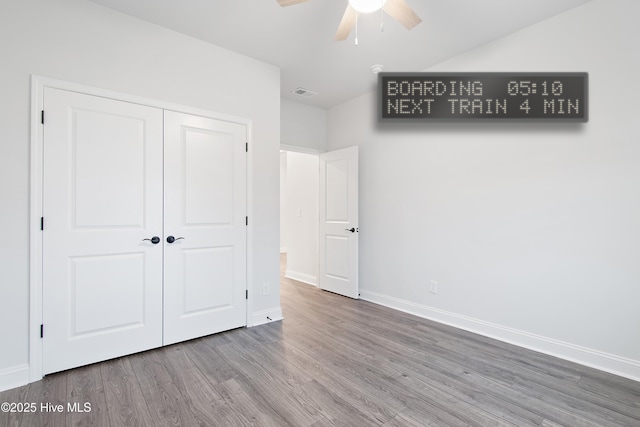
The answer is 5.10
